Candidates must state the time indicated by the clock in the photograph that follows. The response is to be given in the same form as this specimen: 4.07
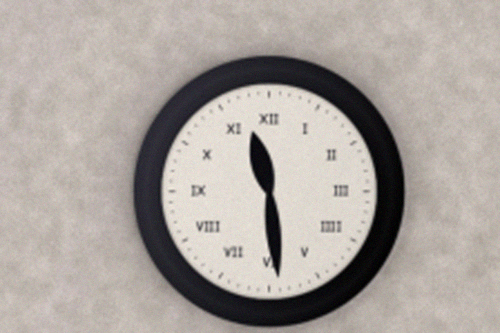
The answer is 11.29
